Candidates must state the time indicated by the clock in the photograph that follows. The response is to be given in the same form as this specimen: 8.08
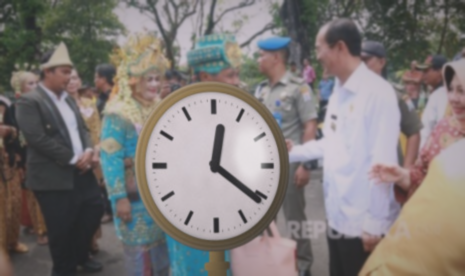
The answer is 12.21
